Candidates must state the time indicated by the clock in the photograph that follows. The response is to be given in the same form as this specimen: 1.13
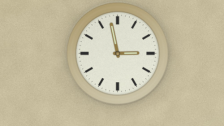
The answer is 2.58
